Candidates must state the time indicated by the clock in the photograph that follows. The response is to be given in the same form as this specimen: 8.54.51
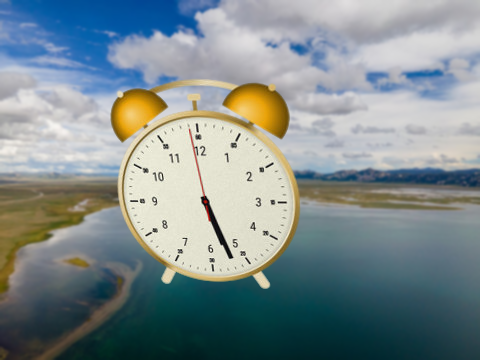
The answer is 5.26.59
